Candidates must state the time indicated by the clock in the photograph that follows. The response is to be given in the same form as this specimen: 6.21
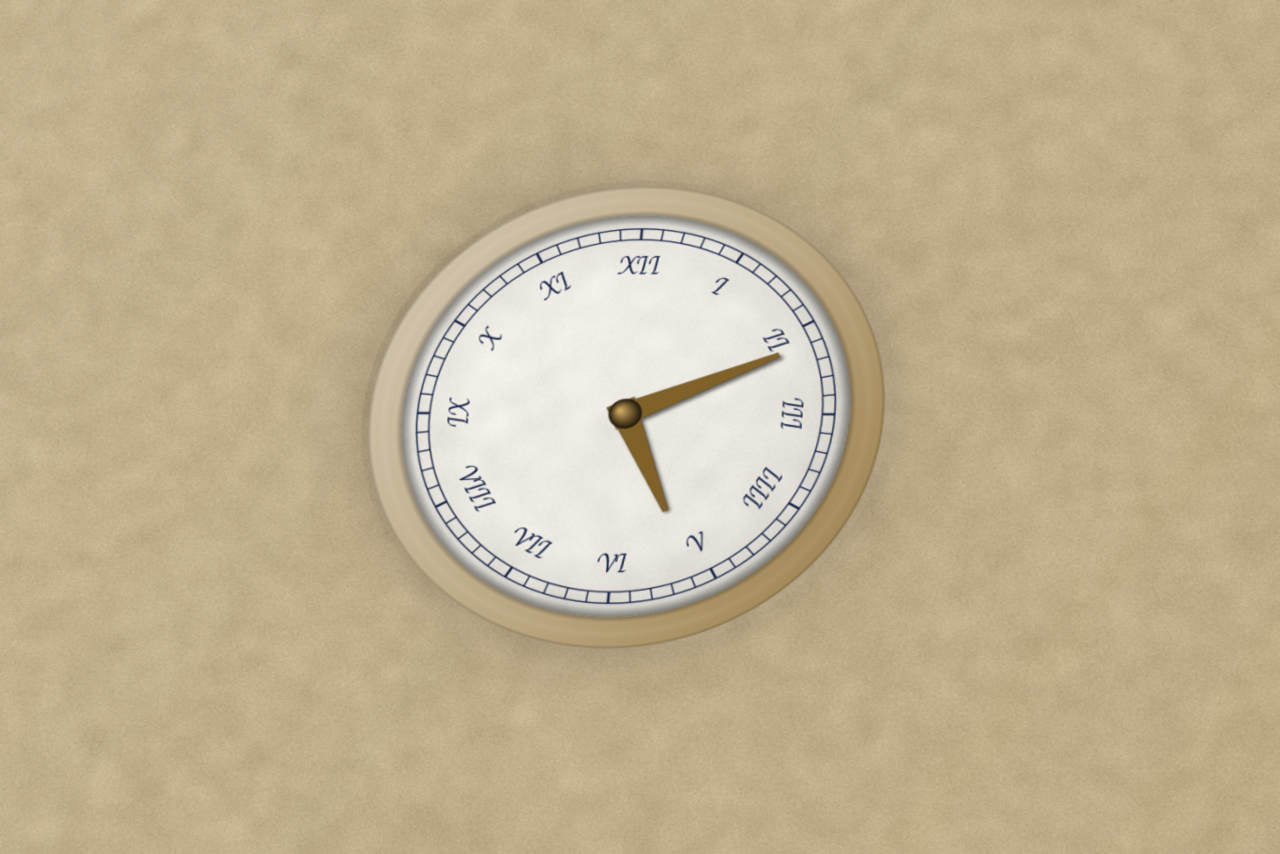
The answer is 5.11
